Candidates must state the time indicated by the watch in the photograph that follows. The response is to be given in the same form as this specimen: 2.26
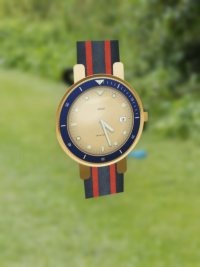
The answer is 4.27
